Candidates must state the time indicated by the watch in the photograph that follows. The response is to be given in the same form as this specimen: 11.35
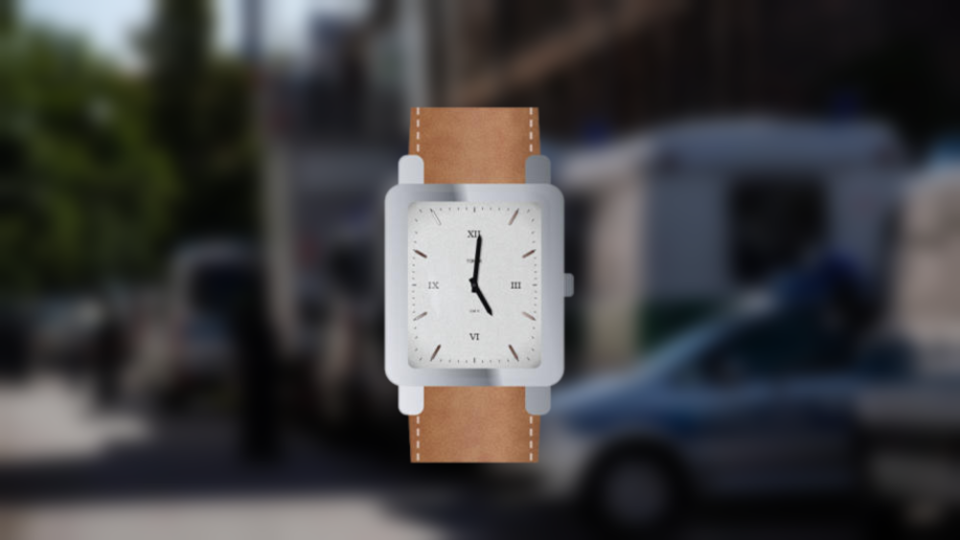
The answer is 5.01
